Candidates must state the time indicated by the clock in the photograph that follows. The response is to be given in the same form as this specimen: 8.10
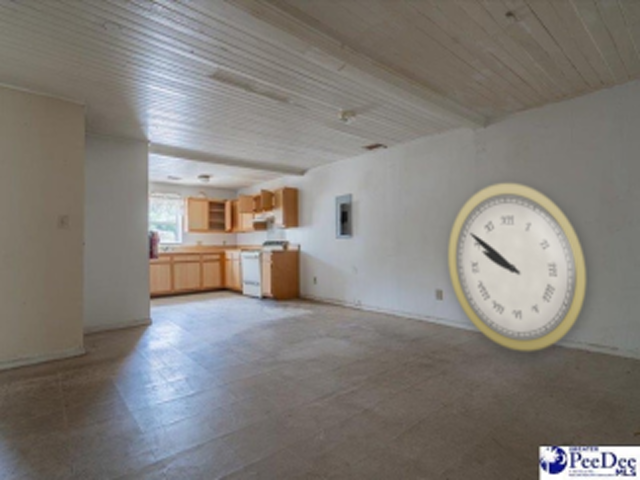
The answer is 9.51
